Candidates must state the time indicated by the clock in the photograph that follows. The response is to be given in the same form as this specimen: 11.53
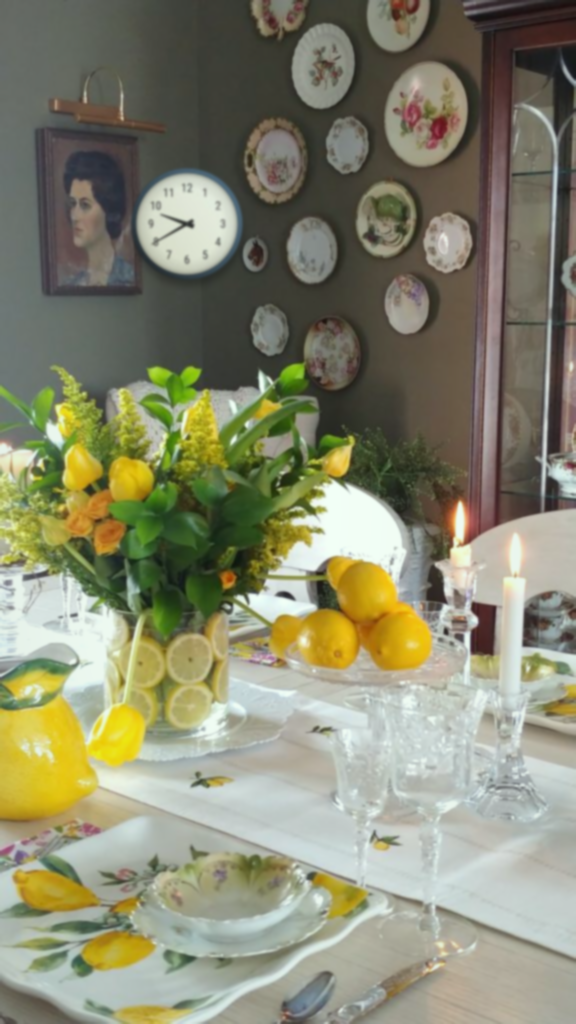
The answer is 9.40
